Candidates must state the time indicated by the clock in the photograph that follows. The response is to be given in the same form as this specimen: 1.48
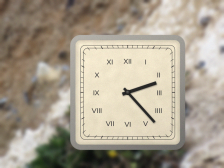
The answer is 2.23
